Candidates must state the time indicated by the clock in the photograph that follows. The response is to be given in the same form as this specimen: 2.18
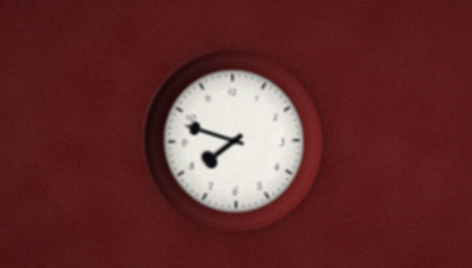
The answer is 7.48
